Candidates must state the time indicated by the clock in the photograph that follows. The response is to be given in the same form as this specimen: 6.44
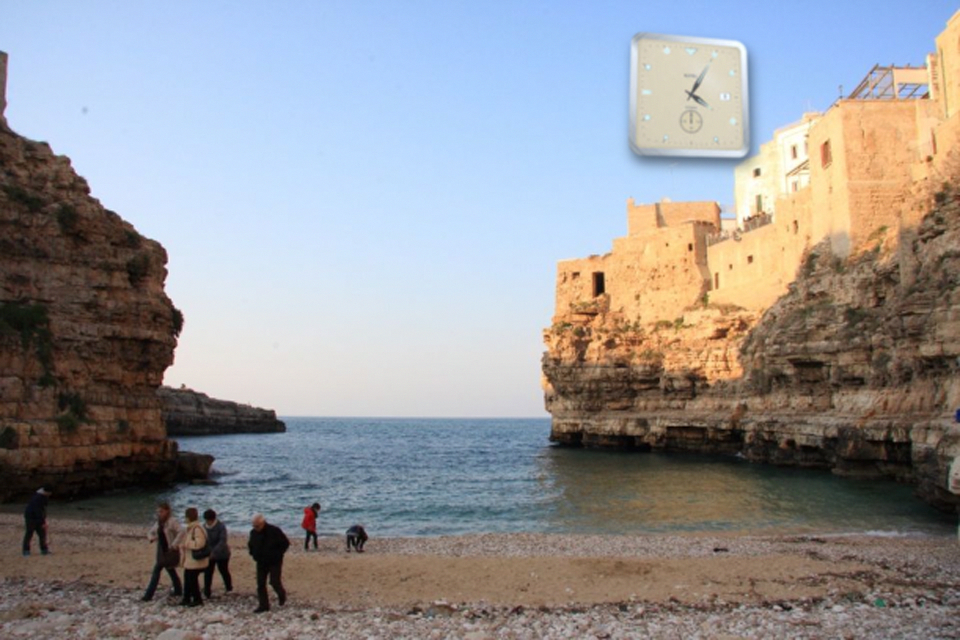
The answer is 4.05
